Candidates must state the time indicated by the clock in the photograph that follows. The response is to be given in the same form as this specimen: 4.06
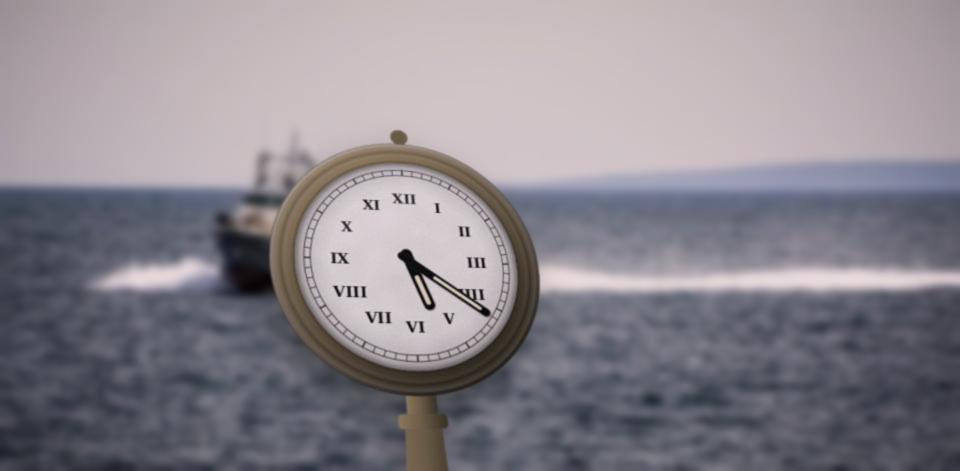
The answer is 5.21
